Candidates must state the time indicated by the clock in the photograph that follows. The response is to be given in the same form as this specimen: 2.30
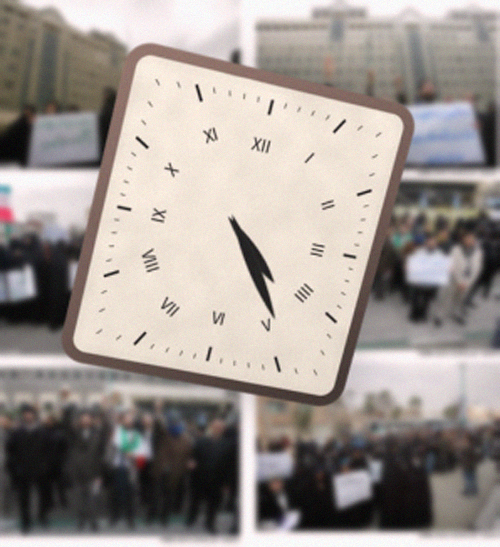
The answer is 4.24
